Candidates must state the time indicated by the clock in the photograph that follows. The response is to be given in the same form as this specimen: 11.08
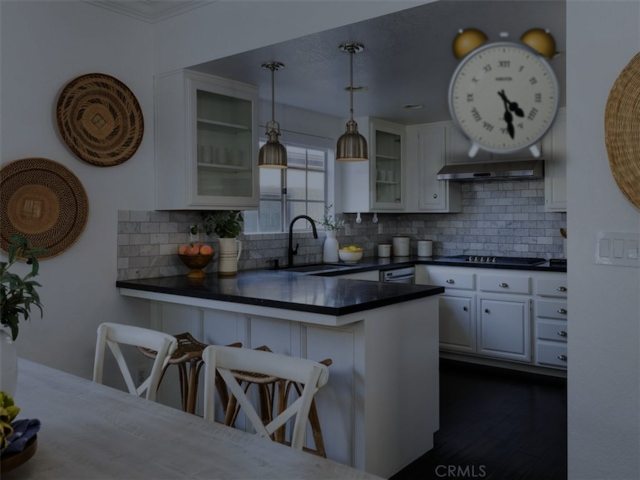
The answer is 4.28
